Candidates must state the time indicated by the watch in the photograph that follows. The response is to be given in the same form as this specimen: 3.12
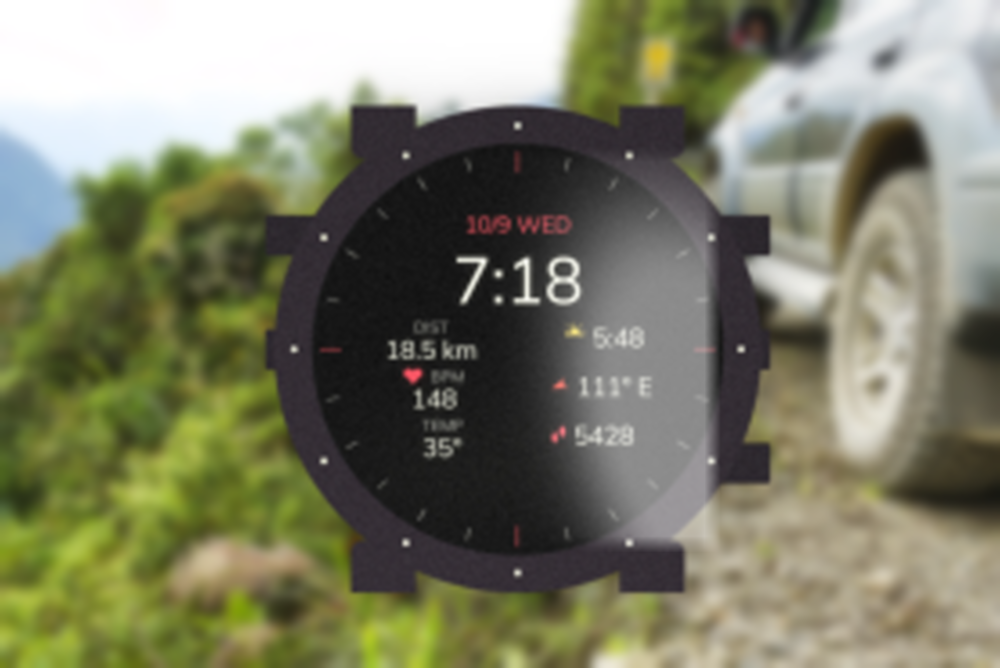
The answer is 7.18
